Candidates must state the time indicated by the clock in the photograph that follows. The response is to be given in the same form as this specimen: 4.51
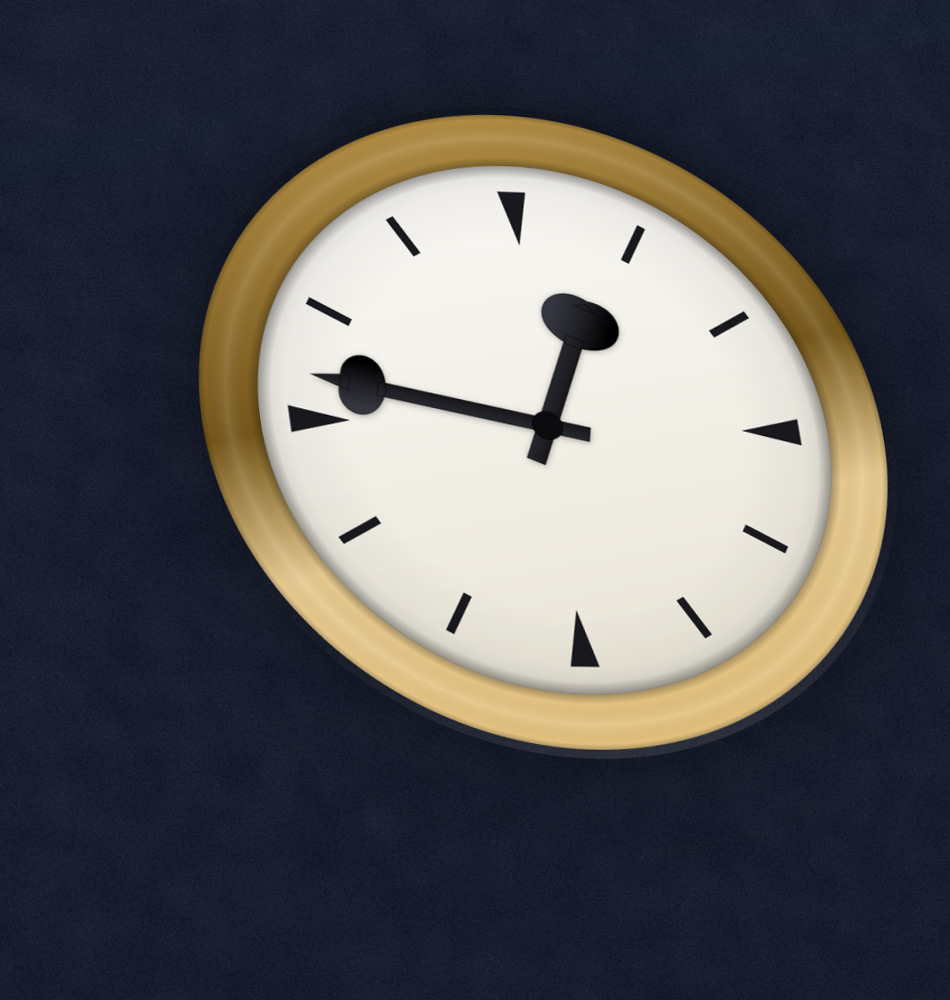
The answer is 12.47
